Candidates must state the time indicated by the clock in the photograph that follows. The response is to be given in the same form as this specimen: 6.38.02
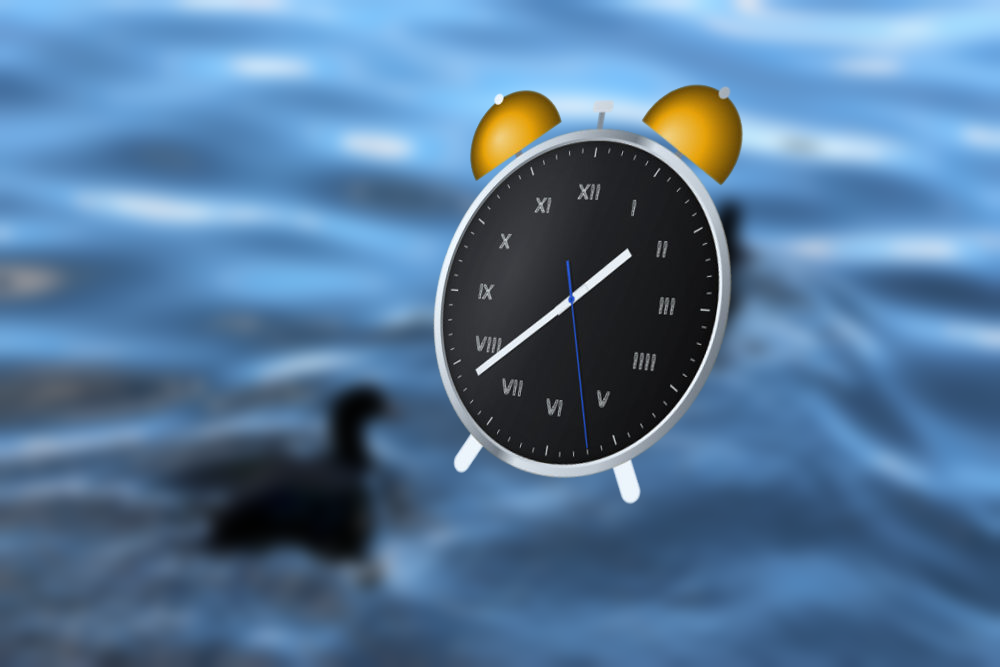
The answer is 1.38.27
